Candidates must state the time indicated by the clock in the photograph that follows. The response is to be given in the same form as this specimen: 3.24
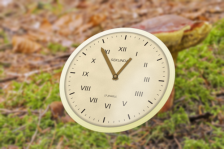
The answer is 12.54
